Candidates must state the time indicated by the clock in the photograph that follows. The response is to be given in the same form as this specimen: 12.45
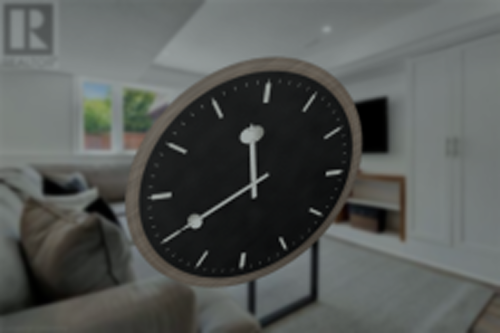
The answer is 11.40
